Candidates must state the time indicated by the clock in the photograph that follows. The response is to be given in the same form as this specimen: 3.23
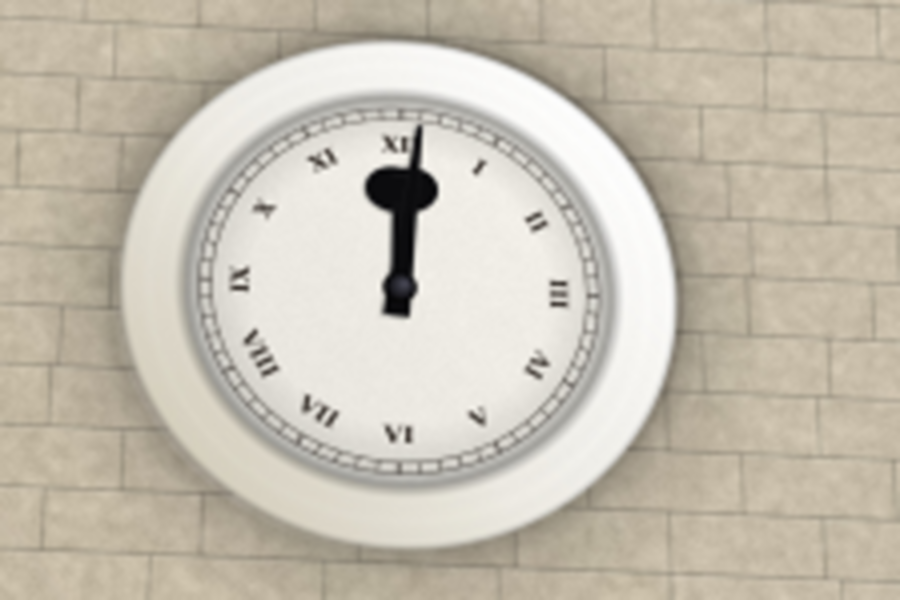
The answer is 12.01
